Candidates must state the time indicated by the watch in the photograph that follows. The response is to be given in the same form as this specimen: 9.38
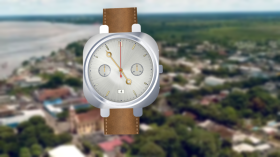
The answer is 4.54
